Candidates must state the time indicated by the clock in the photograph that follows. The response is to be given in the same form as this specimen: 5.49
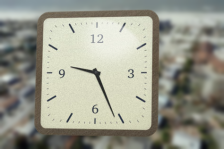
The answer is 9.26
